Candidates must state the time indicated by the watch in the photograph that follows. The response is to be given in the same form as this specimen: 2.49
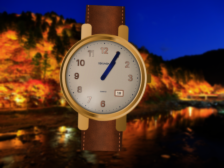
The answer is 1.05
